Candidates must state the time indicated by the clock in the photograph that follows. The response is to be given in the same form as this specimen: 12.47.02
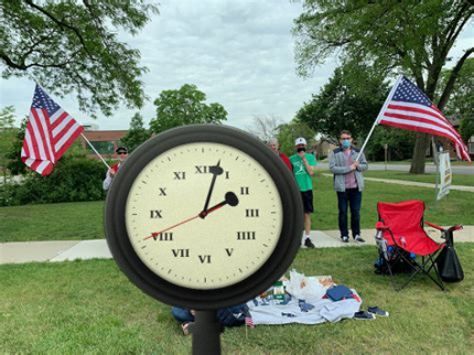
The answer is 2.02.41
